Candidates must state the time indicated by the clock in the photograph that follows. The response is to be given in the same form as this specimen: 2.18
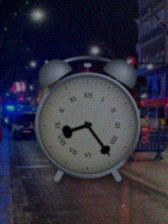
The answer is 8.24
